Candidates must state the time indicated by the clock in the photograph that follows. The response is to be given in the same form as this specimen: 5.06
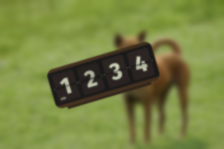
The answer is 12.34
